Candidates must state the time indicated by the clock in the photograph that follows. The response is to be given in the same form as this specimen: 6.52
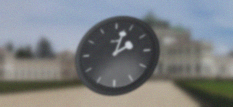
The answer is 2.03
